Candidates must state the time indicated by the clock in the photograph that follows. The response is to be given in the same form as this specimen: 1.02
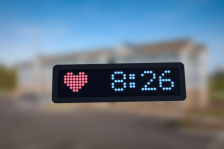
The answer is 8.26
